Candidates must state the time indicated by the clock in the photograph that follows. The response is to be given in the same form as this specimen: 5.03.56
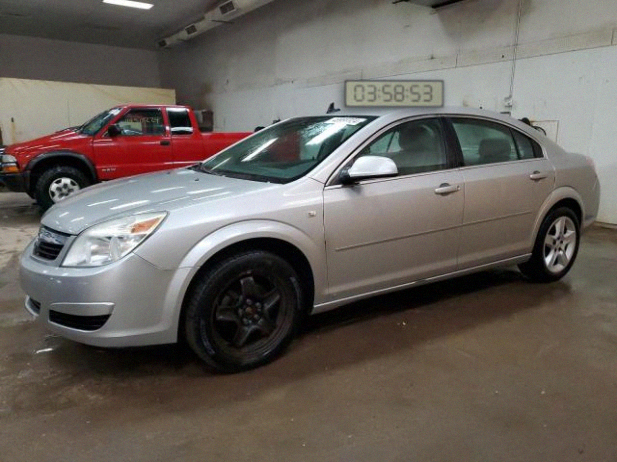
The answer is 3.58.53
